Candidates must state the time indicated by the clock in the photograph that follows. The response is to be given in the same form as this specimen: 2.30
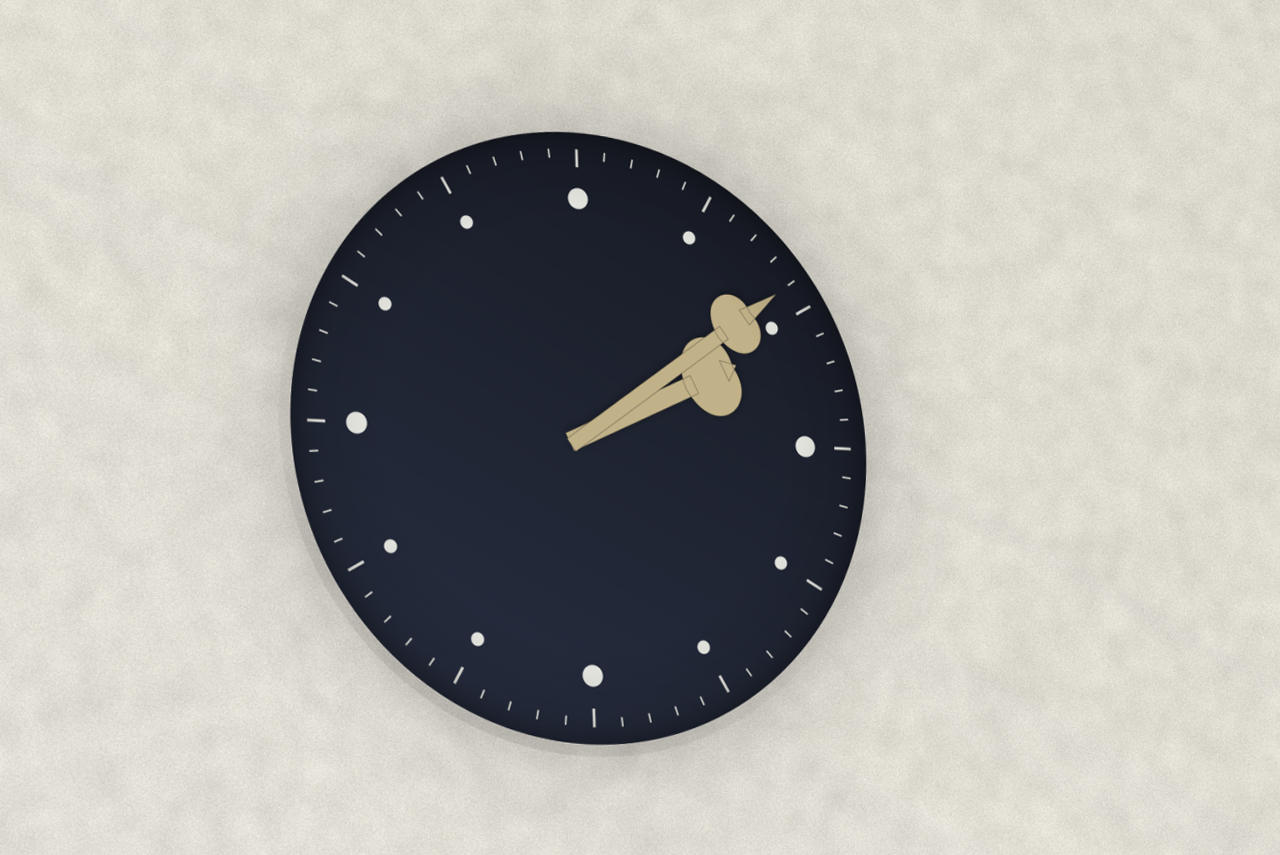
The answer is 2.09
